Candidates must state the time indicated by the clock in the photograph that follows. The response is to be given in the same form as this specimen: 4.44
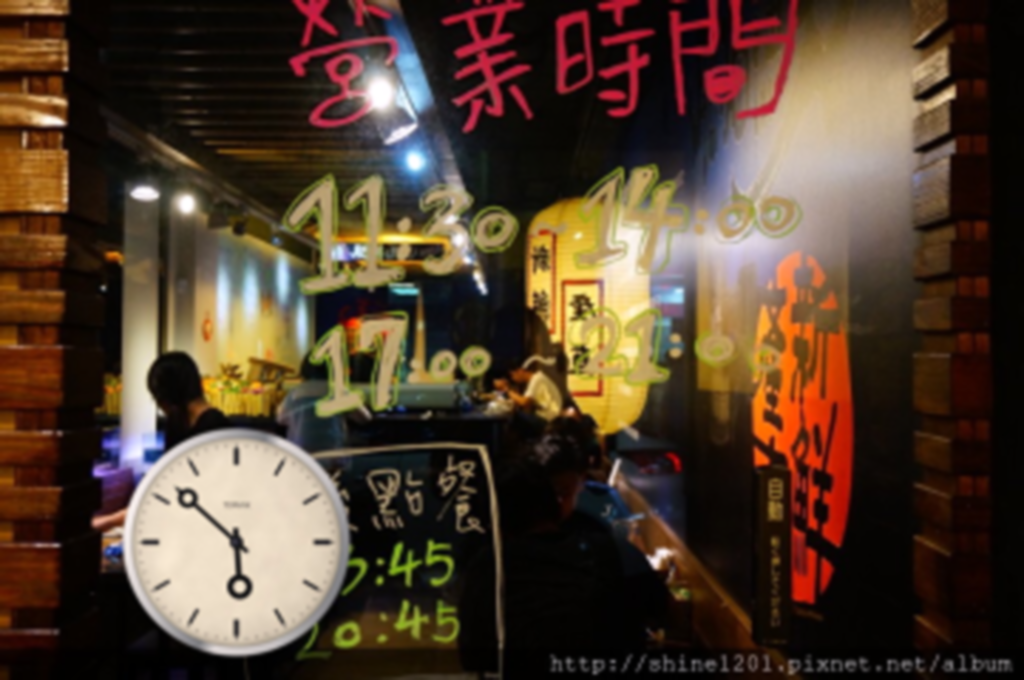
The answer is 5.52
